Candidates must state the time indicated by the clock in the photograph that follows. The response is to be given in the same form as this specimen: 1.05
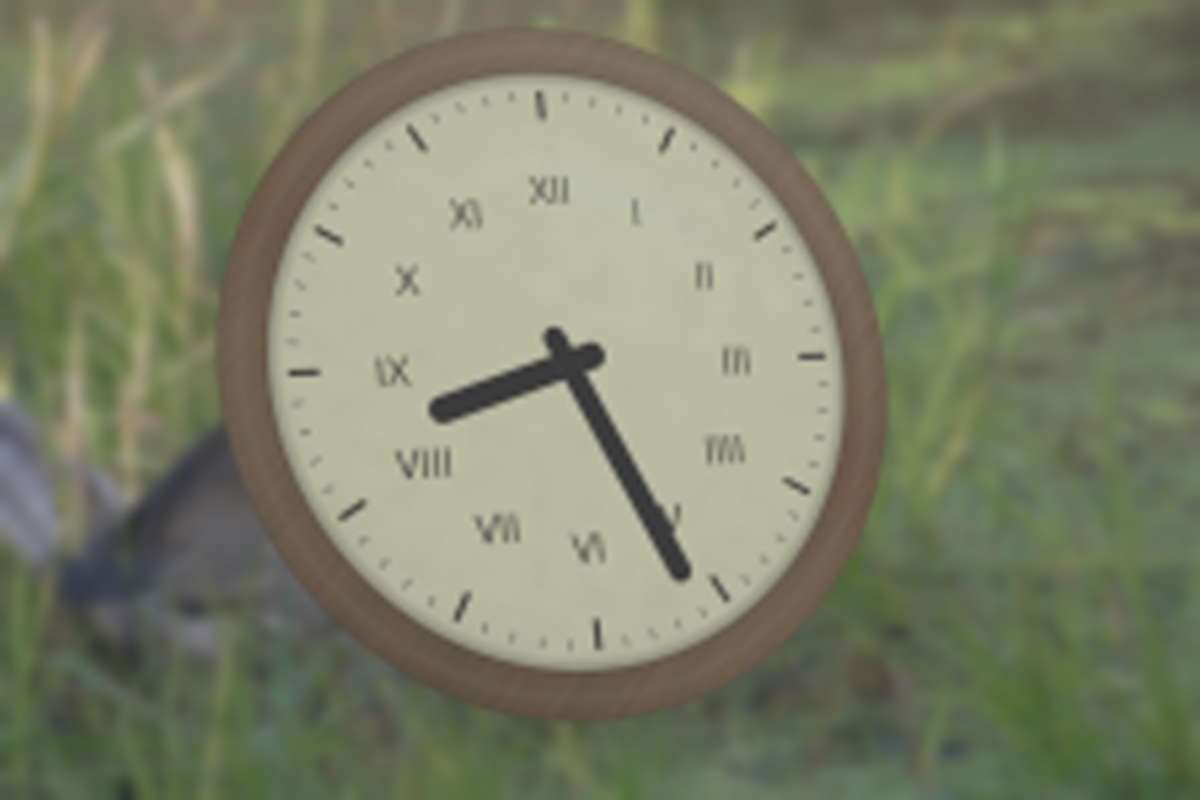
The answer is 8.26
